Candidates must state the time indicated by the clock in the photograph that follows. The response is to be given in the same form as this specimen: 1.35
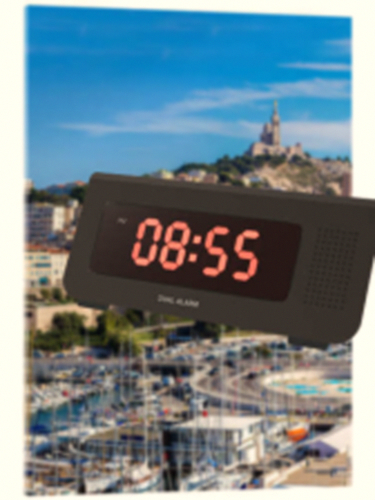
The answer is 8.55
